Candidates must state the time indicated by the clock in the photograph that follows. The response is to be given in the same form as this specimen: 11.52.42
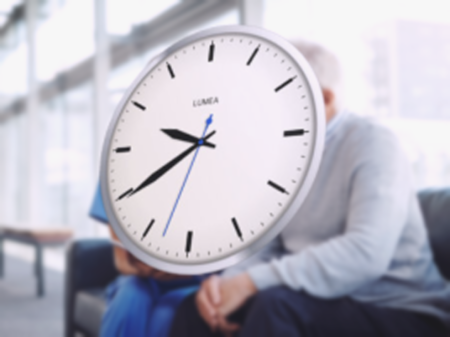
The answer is 9.39.33
